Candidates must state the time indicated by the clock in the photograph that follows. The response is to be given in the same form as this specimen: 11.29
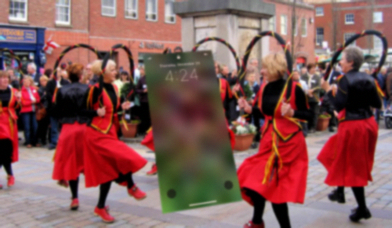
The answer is 4.24
